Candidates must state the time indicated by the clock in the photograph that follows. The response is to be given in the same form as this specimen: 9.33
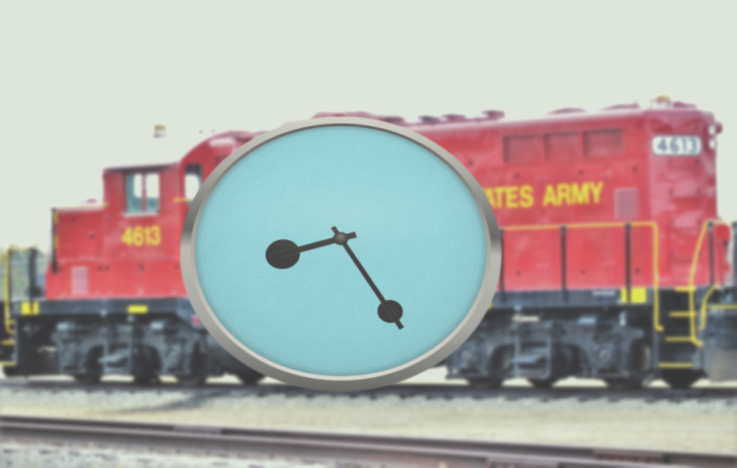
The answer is 8.25
